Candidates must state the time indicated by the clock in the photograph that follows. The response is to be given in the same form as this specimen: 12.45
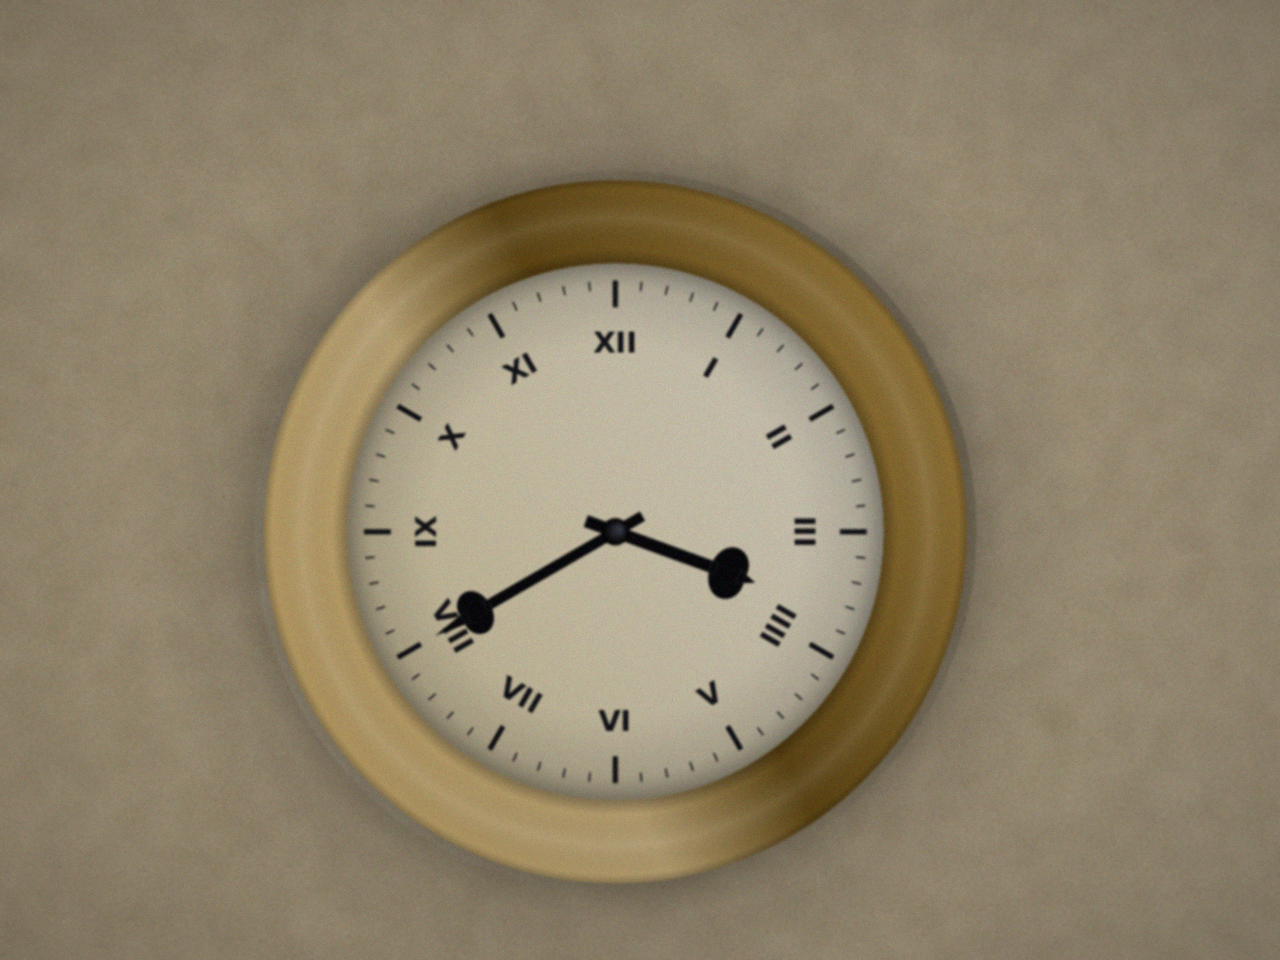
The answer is 3.40
